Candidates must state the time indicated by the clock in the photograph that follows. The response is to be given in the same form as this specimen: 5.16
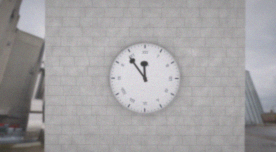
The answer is 11.54
